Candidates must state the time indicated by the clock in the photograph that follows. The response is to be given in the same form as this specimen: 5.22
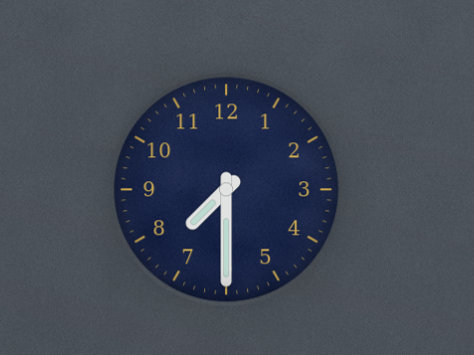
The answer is 7.30
